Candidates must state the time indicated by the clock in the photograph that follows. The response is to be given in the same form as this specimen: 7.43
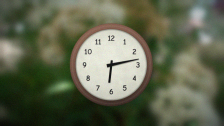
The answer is 6.13
